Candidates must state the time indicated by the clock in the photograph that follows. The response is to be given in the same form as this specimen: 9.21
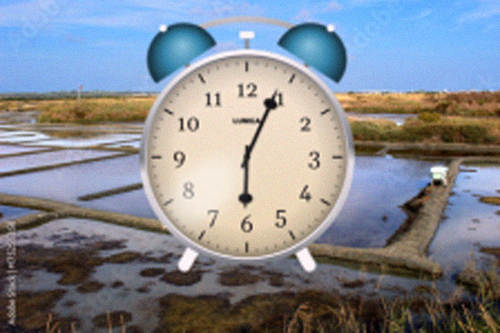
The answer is 6.04
